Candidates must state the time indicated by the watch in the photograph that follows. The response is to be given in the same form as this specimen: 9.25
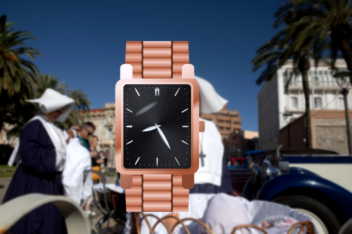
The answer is 8.25
